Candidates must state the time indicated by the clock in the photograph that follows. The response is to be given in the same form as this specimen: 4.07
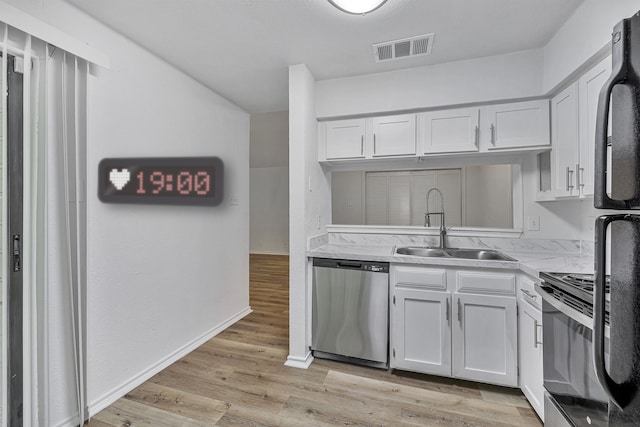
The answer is 19.00
